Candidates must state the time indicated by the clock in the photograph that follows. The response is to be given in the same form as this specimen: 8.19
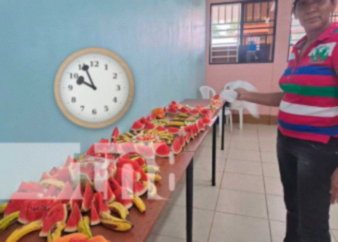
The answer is 9.56
